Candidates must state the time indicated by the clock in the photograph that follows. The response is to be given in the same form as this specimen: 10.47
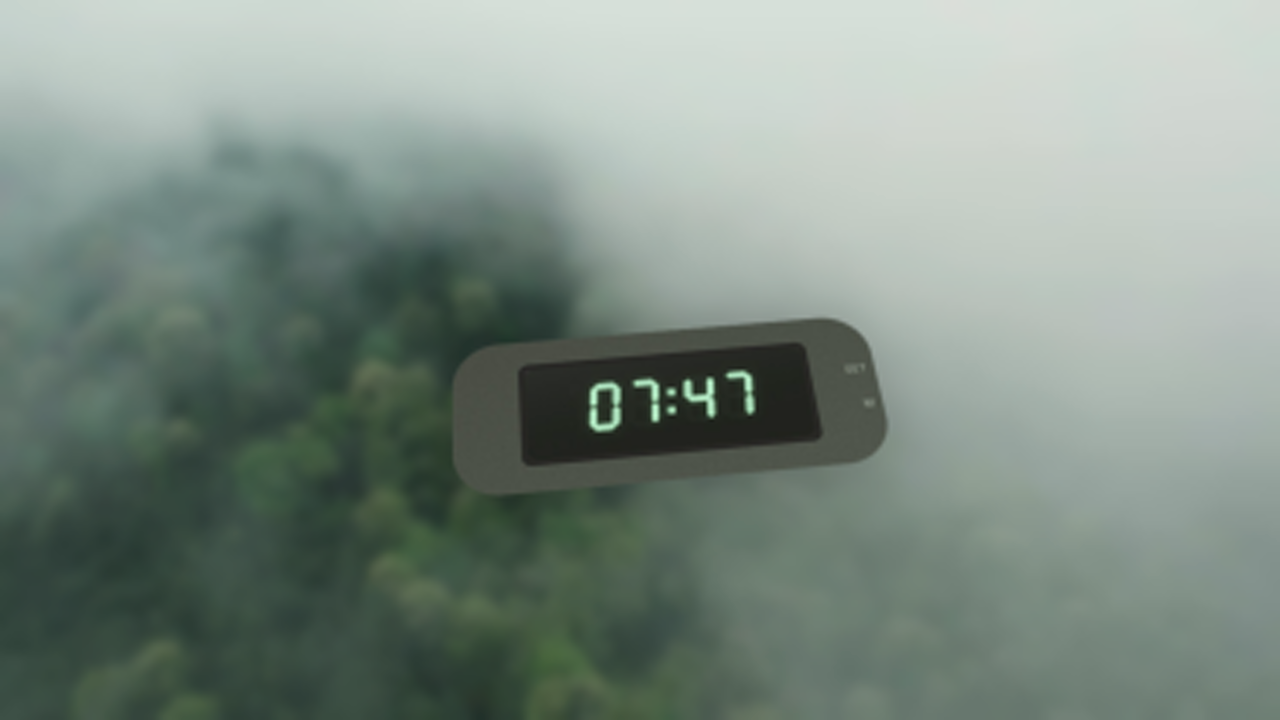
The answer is 7.47
